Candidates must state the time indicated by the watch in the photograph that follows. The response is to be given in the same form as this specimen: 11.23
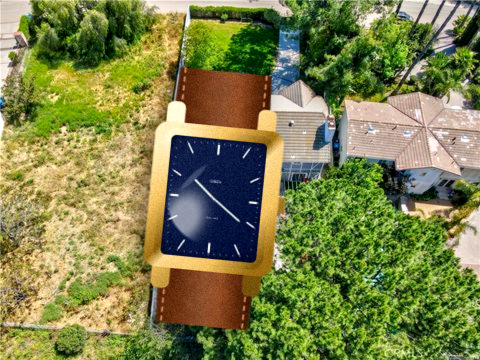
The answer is 10.21
